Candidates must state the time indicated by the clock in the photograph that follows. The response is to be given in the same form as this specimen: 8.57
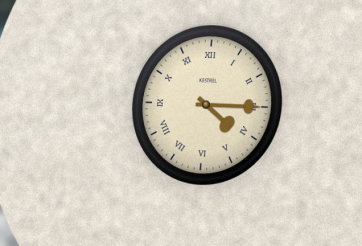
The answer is 4.15
